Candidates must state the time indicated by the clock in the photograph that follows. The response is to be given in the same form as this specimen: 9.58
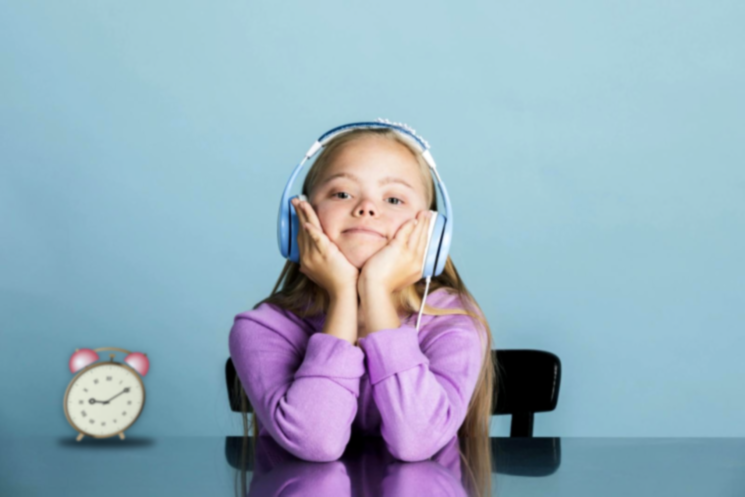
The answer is 9.09
